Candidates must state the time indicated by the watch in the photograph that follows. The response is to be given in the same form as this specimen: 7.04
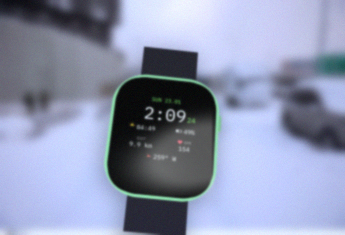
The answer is 2.09
